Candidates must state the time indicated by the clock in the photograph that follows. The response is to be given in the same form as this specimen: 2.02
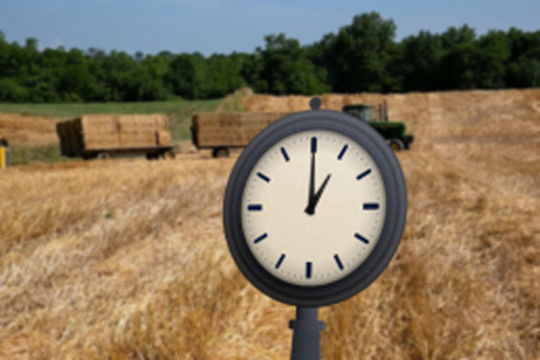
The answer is 1.00
